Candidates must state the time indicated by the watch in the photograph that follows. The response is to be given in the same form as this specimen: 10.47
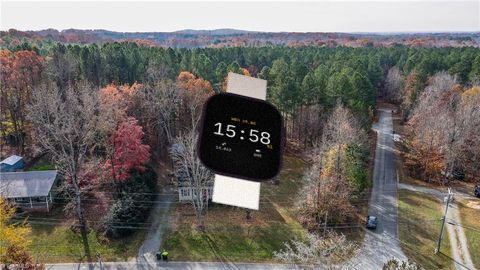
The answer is 15.58
